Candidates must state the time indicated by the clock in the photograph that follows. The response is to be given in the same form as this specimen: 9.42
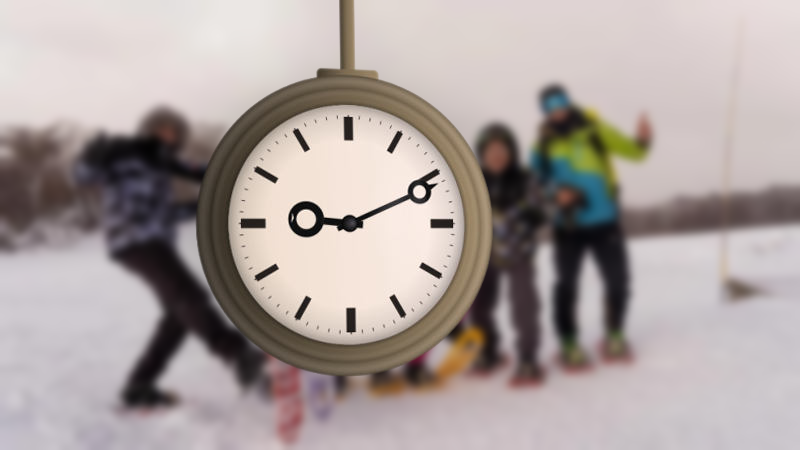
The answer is 9.11
